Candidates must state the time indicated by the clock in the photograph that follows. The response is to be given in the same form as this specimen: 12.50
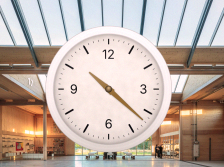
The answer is 10.22
